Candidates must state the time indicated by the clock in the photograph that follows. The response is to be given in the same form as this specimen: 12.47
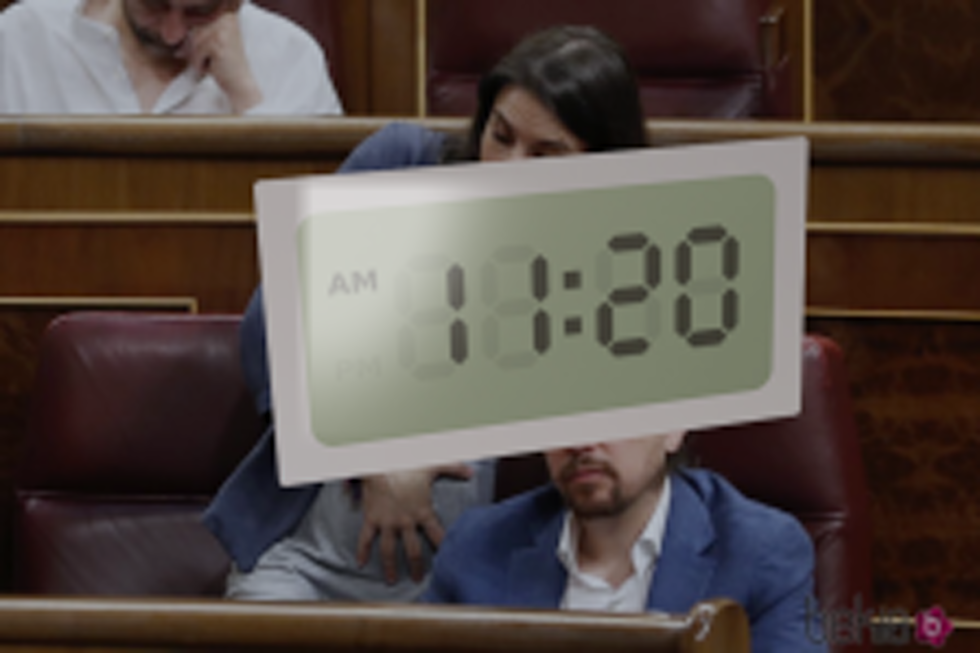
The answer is 11.20
